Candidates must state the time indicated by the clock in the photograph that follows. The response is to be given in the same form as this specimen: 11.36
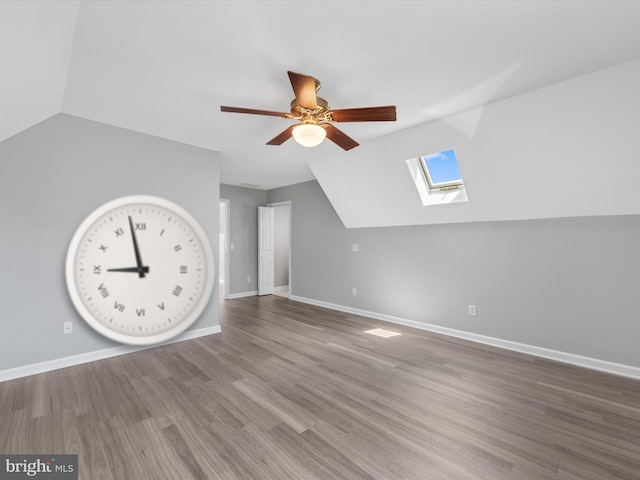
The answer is 8.58
